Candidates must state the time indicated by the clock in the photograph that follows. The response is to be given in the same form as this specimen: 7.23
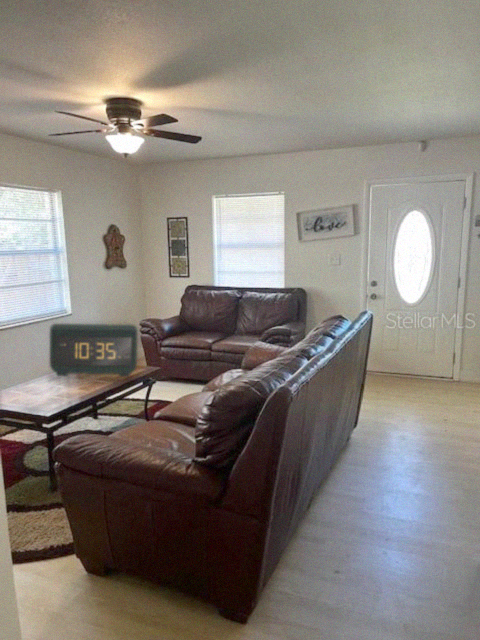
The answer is 10.35
